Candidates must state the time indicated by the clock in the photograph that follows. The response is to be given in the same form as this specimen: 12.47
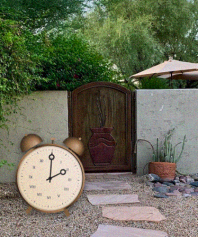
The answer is 2.00
